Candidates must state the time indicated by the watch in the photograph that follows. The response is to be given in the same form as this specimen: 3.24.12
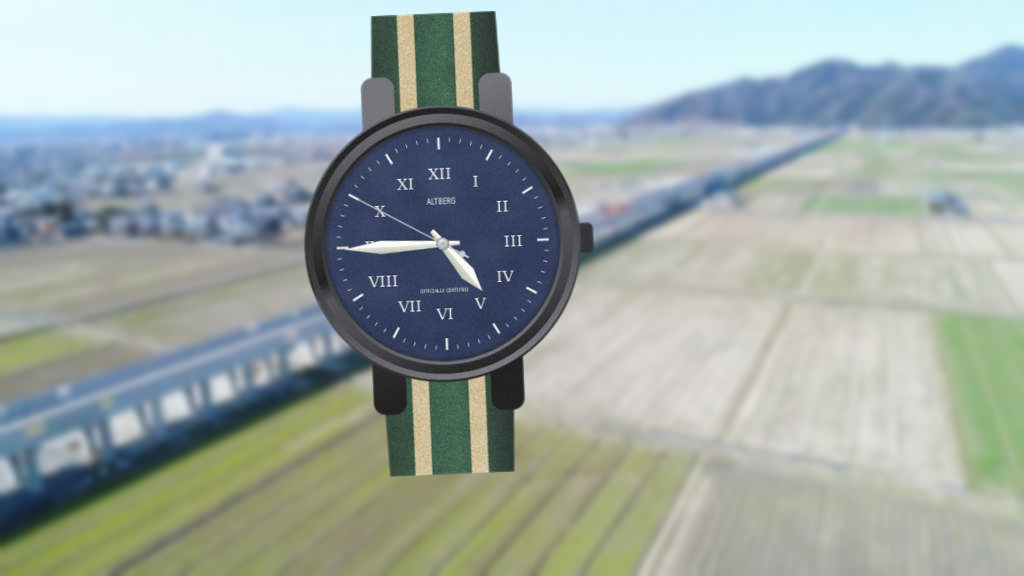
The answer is 4.44.50
